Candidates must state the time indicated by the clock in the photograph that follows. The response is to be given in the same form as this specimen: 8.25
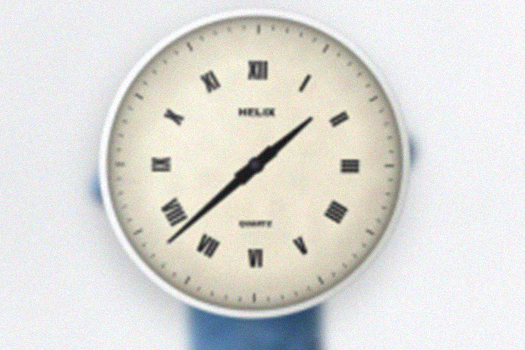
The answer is 1.38
